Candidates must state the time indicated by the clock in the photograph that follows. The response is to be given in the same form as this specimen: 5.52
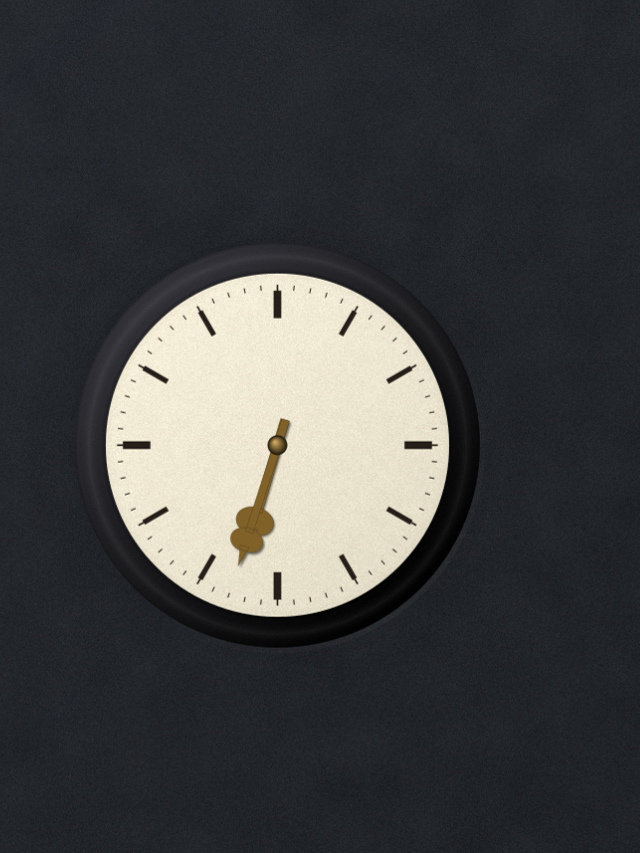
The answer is 6.33
